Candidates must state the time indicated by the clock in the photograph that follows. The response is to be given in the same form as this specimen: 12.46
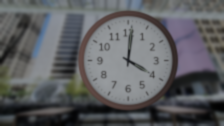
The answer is 4.01
